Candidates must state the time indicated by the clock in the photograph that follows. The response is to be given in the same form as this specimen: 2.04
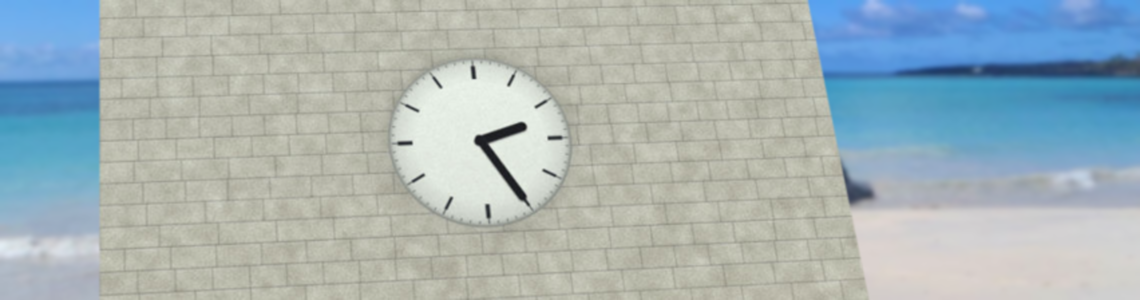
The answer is 2.25
